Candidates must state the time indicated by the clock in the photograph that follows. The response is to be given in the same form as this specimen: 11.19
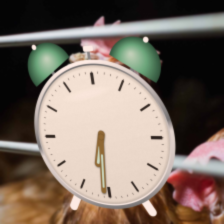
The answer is 6.31
